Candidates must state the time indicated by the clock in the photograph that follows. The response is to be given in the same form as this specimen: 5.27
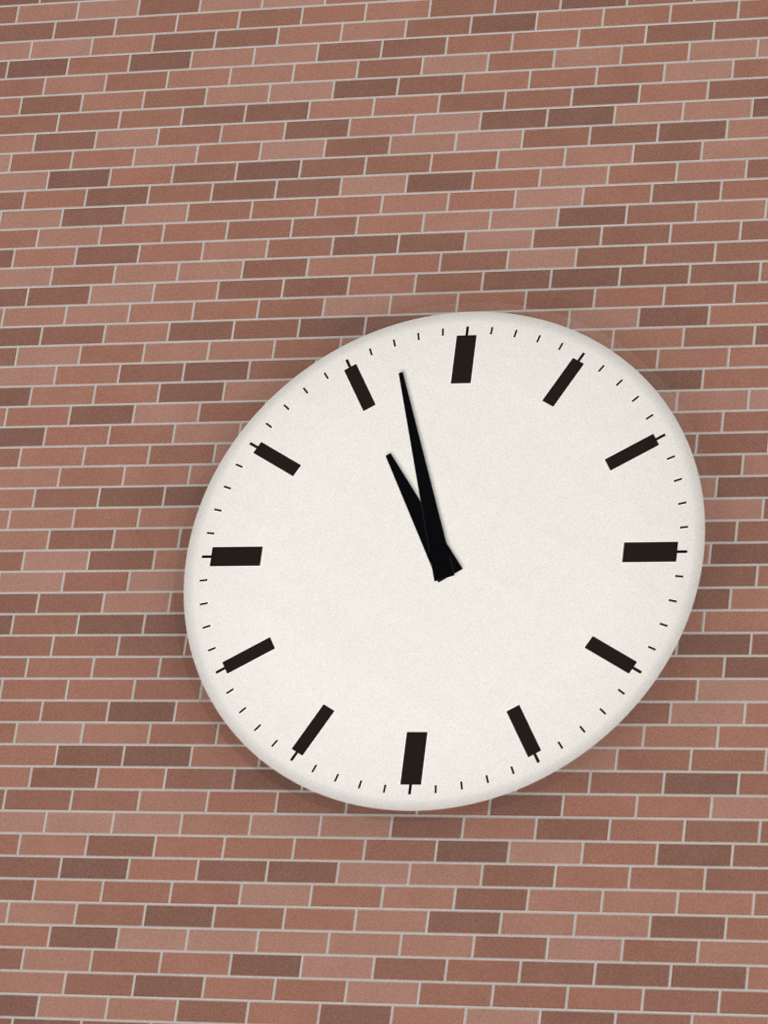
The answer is 10.57
